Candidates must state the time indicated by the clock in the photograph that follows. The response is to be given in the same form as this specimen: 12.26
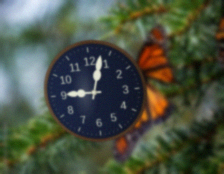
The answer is 9.03
